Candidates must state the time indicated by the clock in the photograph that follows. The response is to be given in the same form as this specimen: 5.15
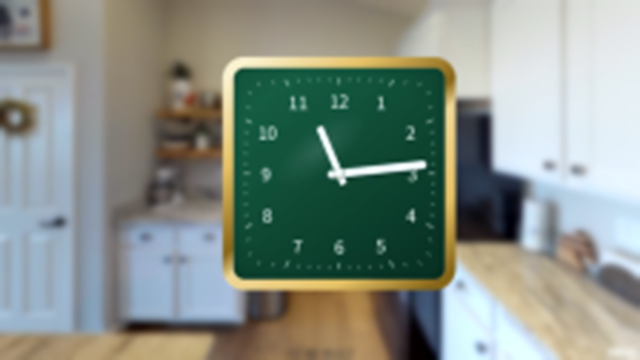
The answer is 11.14
